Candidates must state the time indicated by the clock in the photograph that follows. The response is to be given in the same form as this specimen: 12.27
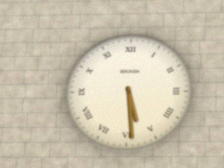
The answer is 5.29
